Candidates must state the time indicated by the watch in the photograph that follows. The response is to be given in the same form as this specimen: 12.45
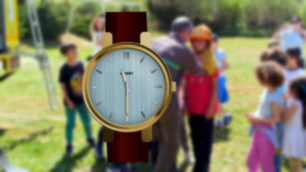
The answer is 11.30
